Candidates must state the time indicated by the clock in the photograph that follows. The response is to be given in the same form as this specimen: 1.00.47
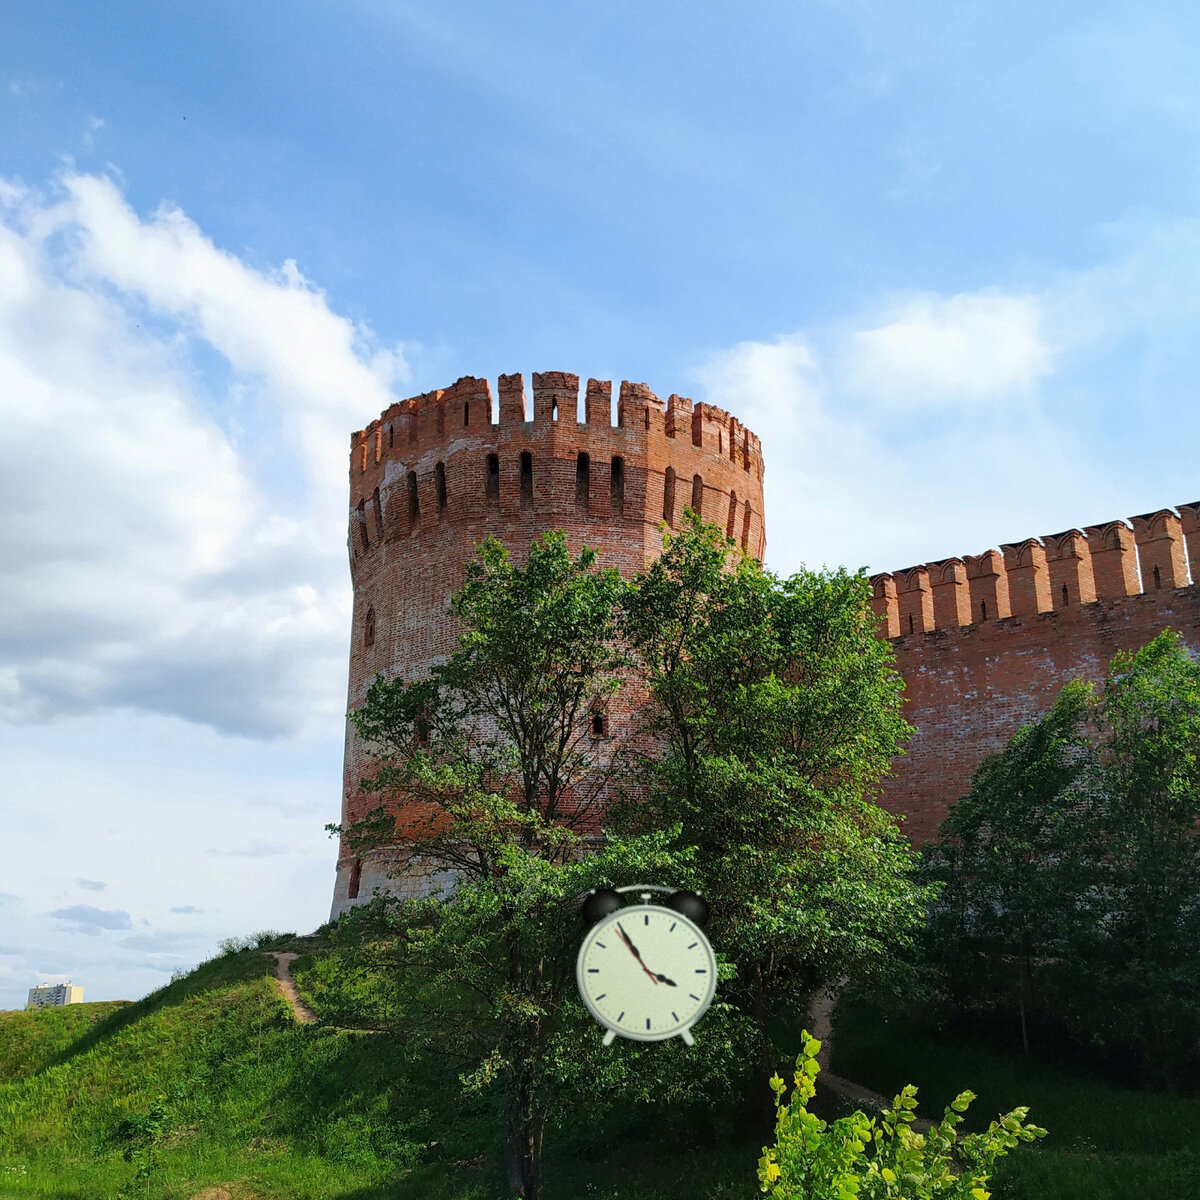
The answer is 3.54.54
